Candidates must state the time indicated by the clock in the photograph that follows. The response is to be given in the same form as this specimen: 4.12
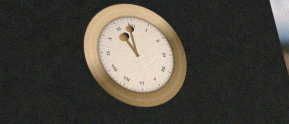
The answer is 10.59
